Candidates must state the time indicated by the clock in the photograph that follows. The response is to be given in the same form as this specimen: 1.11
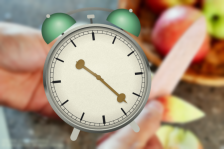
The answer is 10.23
